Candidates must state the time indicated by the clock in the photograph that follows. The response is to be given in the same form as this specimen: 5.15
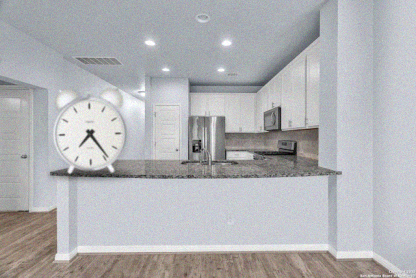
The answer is 7.24
